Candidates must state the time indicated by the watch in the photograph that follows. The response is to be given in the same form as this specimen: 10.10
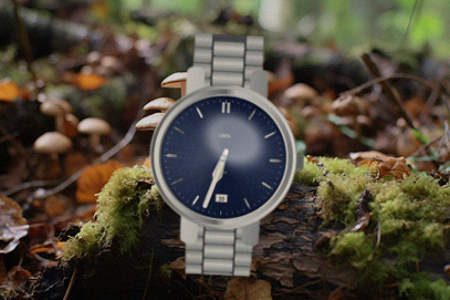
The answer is 6.33
